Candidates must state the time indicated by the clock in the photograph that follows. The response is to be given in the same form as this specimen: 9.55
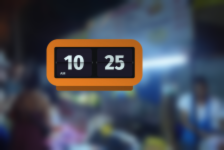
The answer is 10.25
